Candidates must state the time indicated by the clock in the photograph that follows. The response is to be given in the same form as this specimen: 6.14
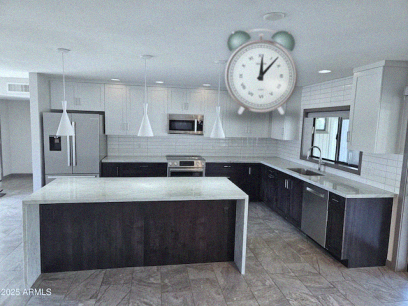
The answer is 12.07
